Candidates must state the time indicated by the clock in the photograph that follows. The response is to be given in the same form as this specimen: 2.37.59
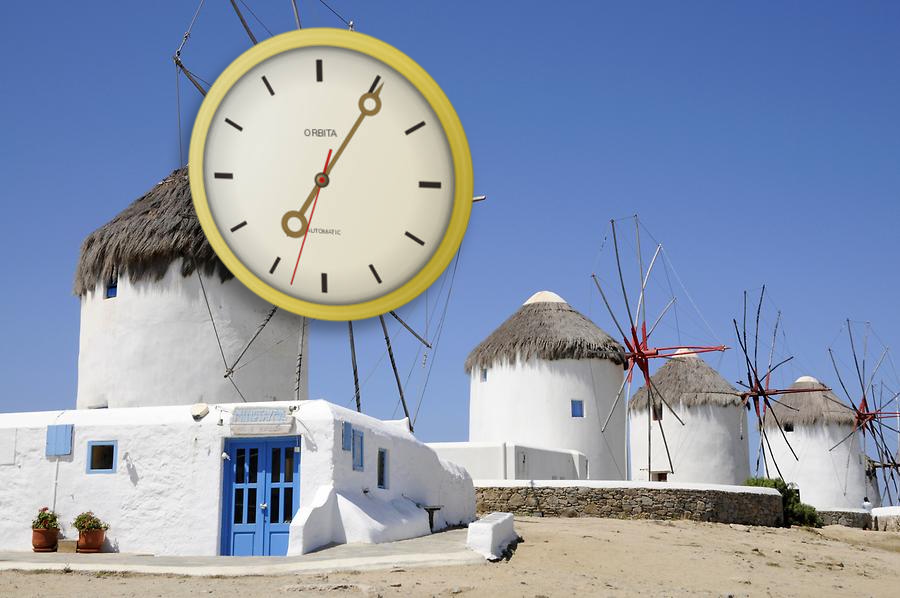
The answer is 7.05.33
